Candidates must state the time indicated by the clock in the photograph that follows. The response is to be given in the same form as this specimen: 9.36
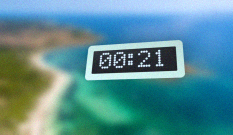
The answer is 0.21
